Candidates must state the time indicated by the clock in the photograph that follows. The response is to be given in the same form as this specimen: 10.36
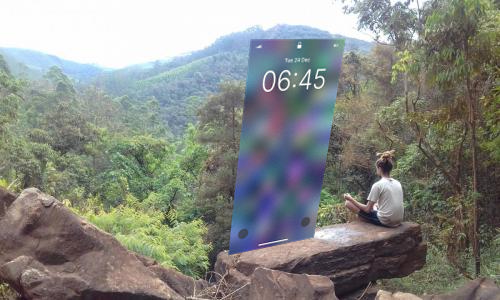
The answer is 6.45
